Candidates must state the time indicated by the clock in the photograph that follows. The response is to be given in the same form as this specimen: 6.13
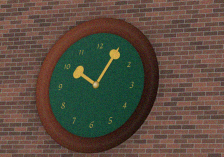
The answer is 10.05
